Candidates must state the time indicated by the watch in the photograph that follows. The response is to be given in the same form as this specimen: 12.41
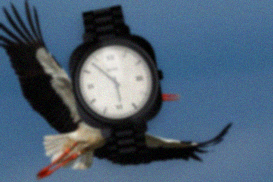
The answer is 5.53
